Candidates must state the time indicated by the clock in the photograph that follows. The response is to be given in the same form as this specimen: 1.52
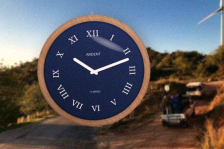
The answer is 10.12
